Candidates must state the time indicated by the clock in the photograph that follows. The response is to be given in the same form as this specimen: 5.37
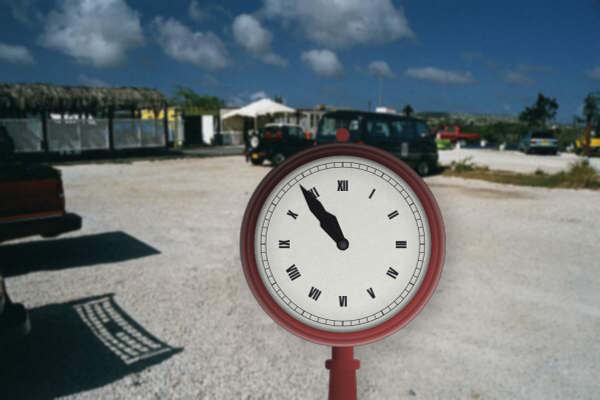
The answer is 10.54
